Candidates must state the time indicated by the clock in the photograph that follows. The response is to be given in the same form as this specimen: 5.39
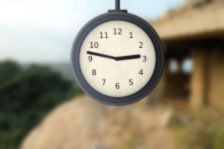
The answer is 2.47
